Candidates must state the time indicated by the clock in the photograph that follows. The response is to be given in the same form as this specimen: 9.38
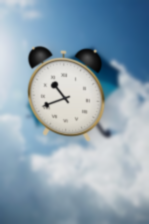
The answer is 10.41
